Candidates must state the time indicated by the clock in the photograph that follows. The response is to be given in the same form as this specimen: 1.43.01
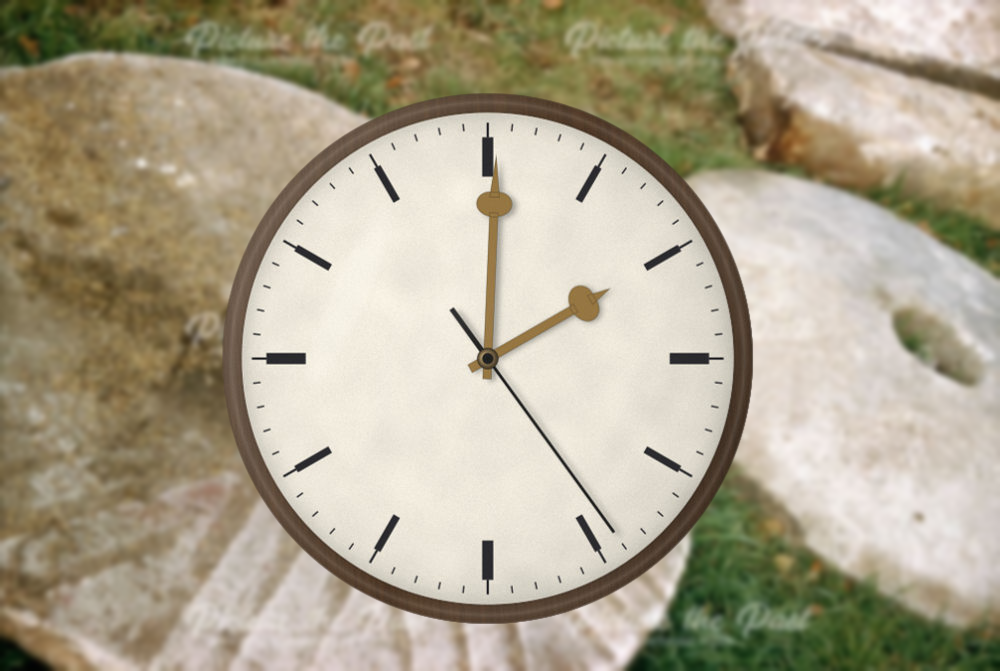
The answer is 2.00.24
